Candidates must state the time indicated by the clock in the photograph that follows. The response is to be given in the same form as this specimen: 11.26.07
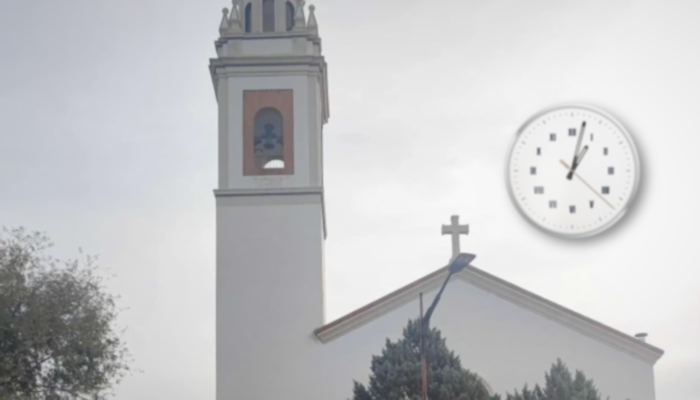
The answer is 1.02.22
